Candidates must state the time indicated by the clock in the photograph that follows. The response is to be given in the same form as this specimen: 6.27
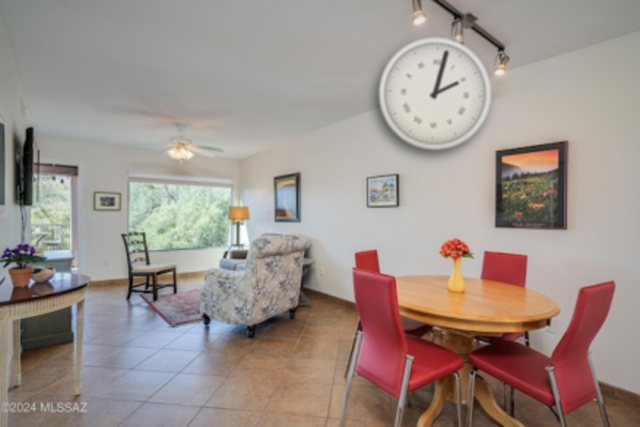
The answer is 2.02
